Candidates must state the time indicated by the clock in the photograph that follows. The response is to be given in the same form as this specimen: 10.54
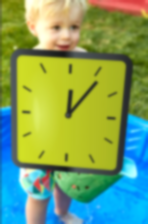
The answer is 12.06
